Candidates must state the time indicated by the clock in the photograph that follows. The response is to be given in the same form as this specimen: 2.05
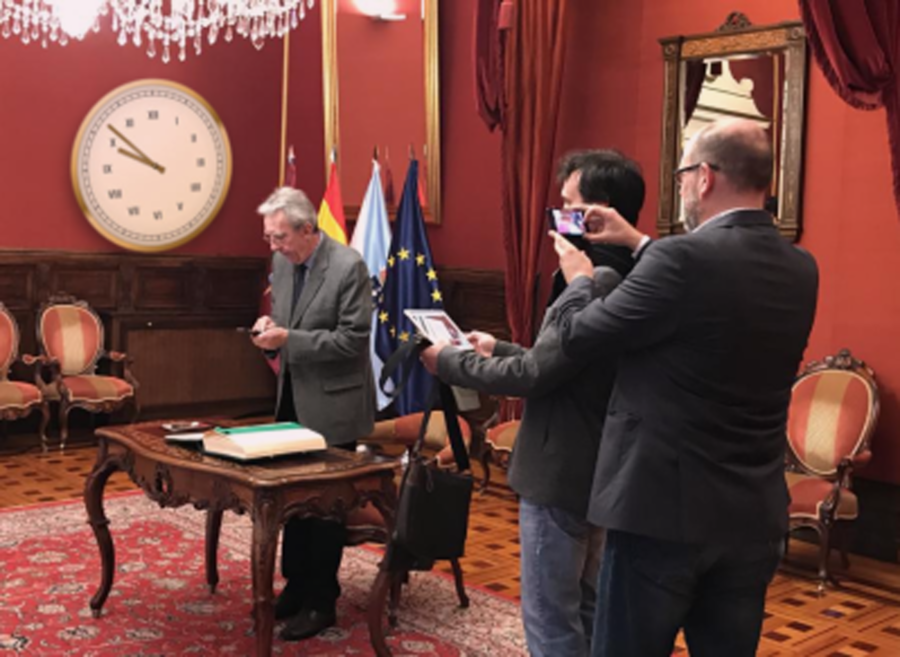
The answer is 9.52
